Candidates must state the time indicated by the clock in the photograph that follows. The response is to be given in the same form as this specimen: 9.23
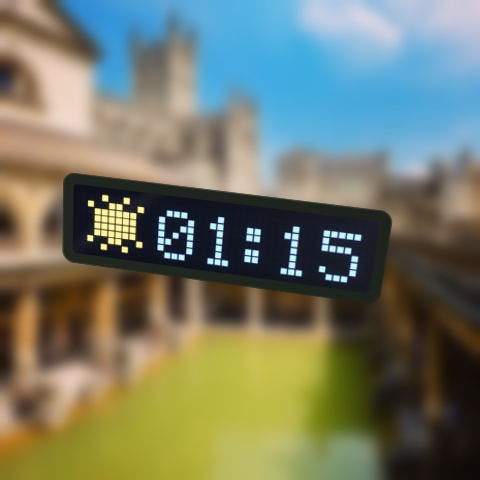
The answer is 1.15
